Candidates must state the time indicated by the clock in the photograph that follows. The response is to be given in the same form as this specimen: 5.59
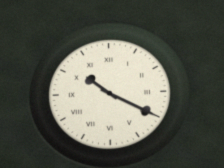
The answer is 10.20
